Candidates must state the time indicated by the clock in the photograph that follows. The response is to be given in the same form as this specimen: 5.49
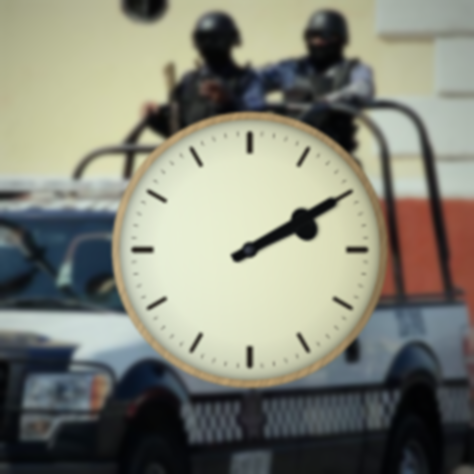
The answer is 2.10
